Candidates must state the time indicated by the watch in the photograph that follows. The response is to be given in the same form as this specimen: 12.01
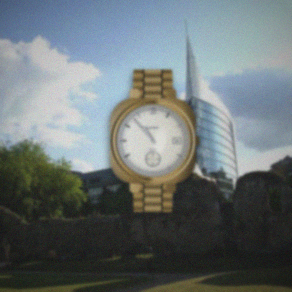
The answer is 10.53
